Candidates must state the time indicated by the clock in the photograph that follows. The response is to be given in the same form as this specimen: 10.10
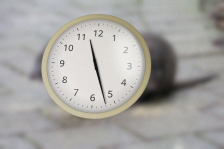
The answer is 11.27
